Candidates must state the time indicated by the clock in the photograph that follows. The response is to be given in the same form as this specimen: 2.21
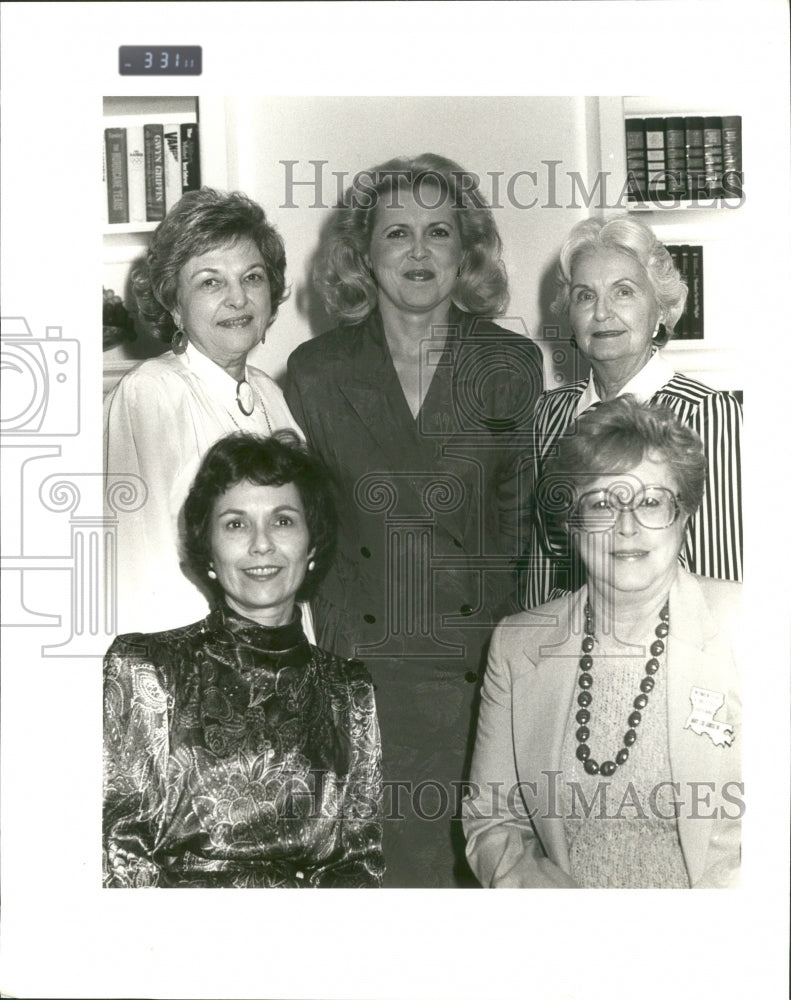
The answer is 3.31
